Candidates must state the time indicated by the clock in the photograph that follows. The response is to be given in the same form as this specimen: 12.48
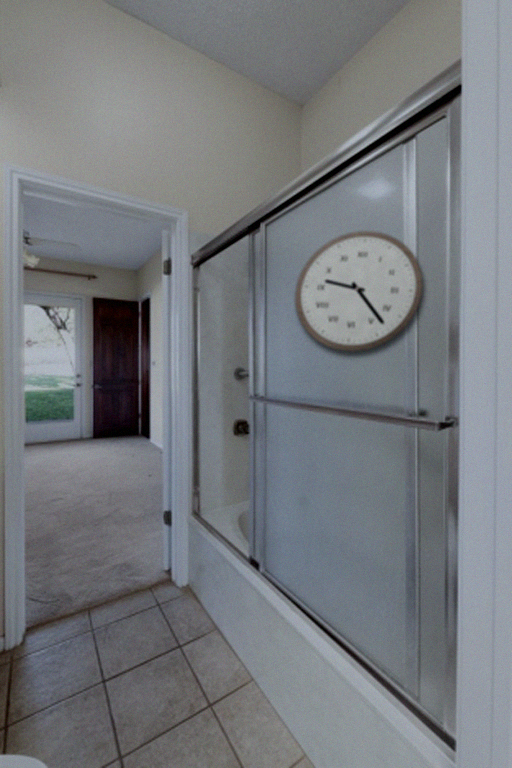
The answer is 9.23
